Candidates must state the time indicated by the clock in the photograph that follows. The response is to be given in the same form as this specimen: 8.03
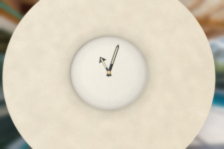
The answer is 11.03
